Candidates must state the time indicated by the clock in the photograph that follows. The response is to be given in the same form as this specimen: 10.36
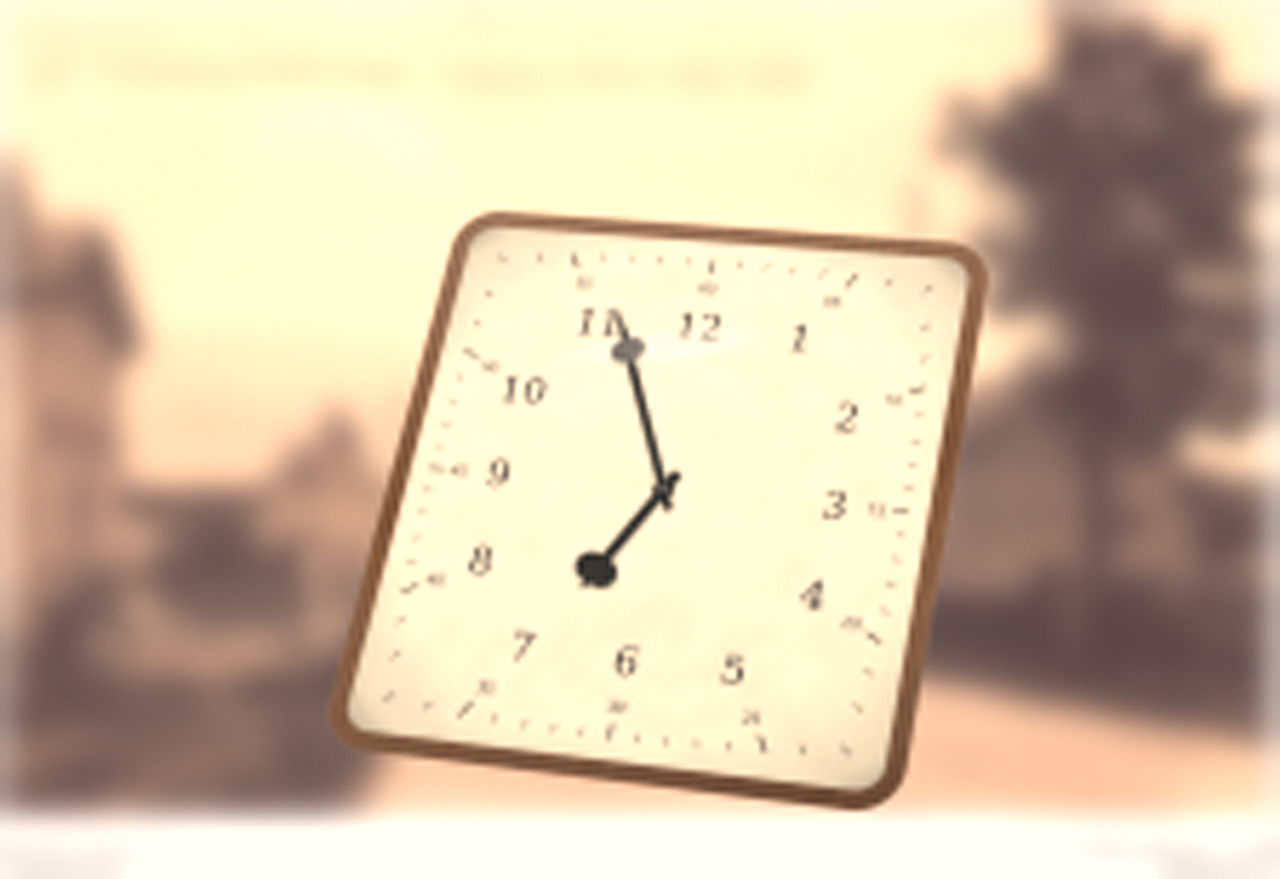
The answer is 6.56
